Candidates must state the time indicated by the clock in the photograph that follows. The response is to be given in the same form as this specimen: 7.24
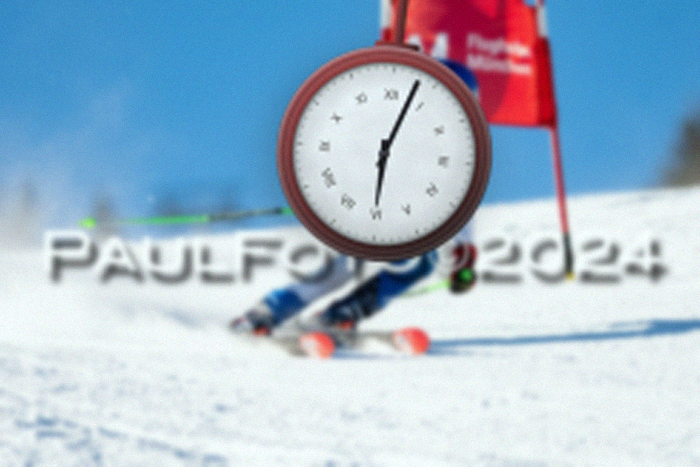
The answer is 6.03
